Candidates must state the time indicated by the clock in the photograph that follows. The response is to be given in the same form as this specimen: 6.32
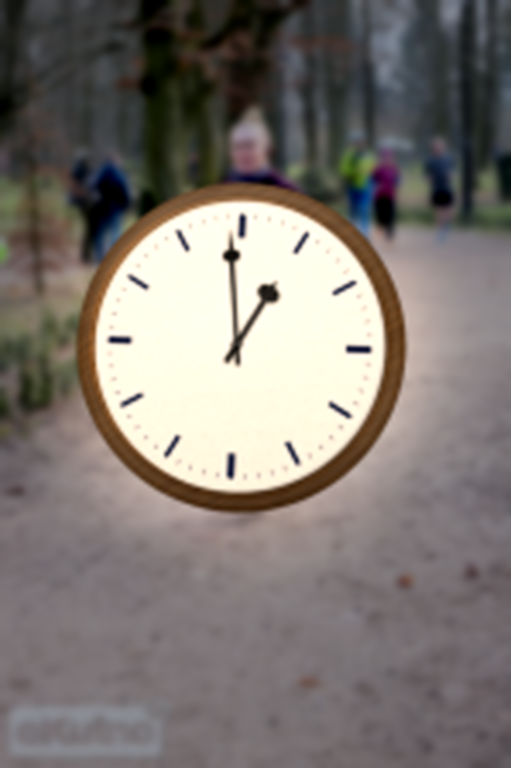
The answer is 12.59
